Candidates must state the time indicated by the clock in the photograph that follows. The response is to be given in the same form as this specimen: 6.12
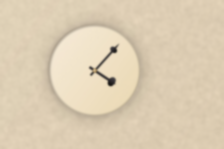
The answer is 4.07
